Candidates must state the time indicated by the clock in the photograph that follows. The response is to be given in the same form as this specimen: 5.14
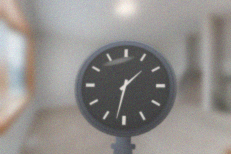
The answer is 1.32
